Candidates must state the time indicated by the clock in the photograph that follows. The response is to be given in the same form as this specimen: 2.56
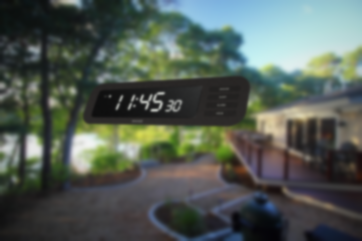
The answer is 11.45
